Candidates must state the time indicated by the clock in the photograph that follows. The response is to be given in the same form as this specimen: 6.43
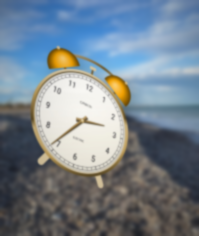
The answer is 2.36
